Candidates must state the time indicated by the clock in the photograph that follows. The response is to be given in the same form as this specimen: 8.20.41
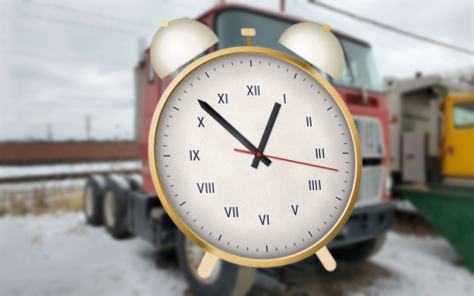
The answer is 12.52.17
